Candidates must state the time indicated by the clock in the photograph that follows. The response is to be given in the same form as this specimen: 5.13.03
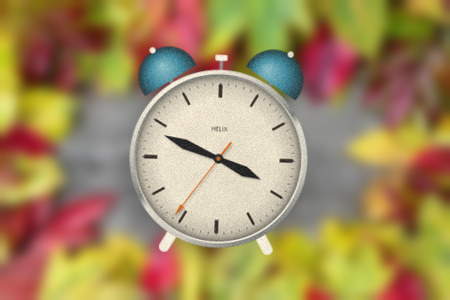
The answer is 3.48.36
